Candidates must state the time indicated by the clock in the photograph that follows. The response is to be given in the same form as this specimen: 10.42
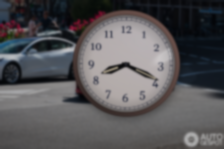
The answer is 8.19
